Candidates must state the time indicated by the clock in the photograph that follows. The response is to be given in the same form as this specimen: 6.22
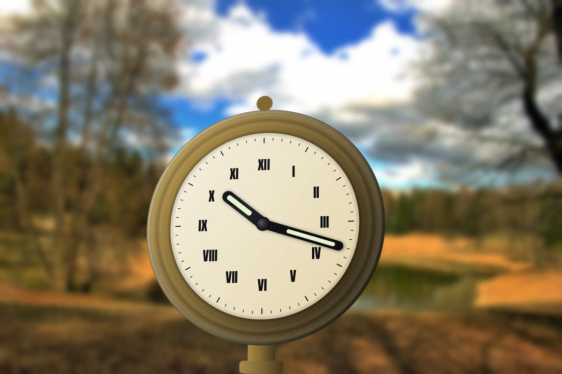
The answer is 10.18
